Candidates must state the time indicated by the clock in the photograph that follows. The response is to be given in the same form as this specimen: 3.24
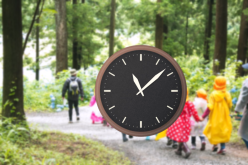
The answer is 11.08
